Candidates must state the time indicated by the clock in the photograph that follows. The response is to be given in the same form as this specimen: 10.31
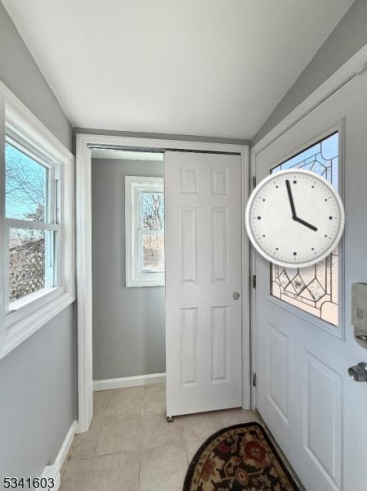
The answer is 3.58
